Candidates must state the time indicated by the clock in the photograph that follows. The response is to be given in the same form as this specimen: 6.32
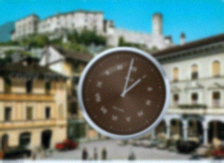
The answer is 12.59
